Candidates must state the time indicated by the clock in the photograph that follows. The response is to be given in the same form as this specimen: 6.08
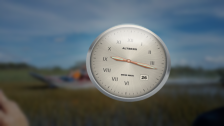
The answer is 9.17
